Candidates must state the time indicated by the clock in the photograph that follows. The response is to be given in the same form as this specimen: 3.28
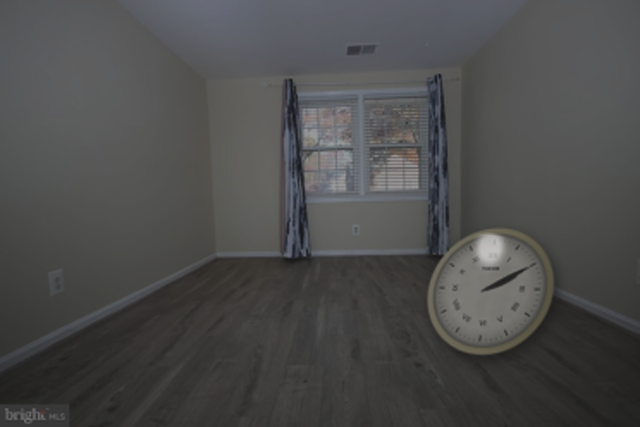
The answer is 2.10
